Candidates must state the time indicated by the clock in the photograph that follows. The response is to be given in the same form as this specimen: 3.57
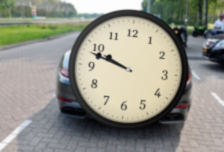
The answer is 9.48
